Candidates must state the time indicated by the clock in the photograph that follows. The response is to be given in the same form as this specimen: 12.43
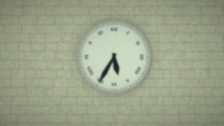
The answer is 5.35
